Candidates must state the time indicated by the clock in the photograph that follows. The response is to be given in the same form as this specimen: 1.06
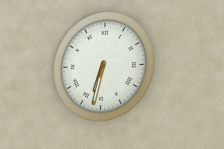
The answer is 6.32
